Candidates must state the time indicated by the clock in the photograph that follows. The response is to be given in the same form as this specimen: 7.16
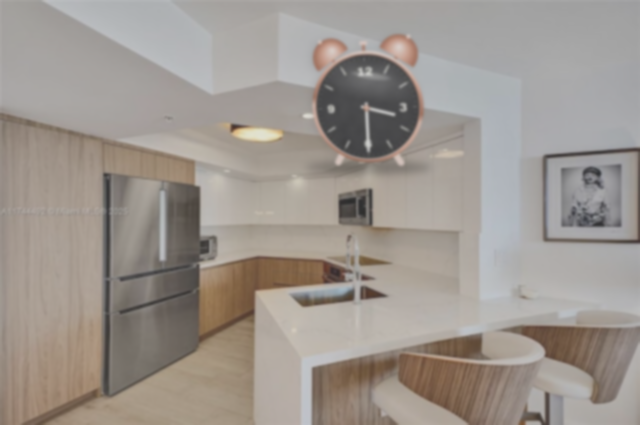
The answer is 3.30
